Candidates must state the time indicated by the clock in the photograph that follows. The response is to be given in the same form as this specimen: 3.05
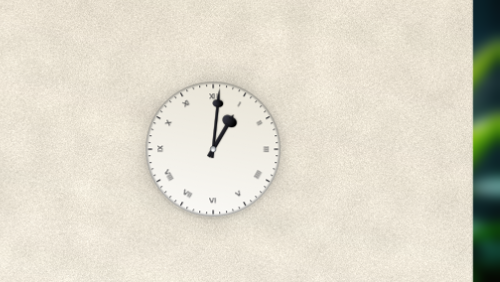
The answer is 1.01
